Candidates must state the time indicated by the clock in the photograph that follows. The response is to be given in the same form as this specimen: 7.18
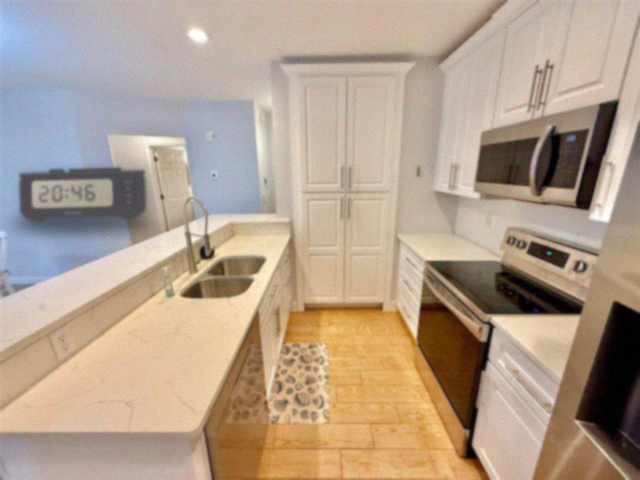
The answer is 20.46
